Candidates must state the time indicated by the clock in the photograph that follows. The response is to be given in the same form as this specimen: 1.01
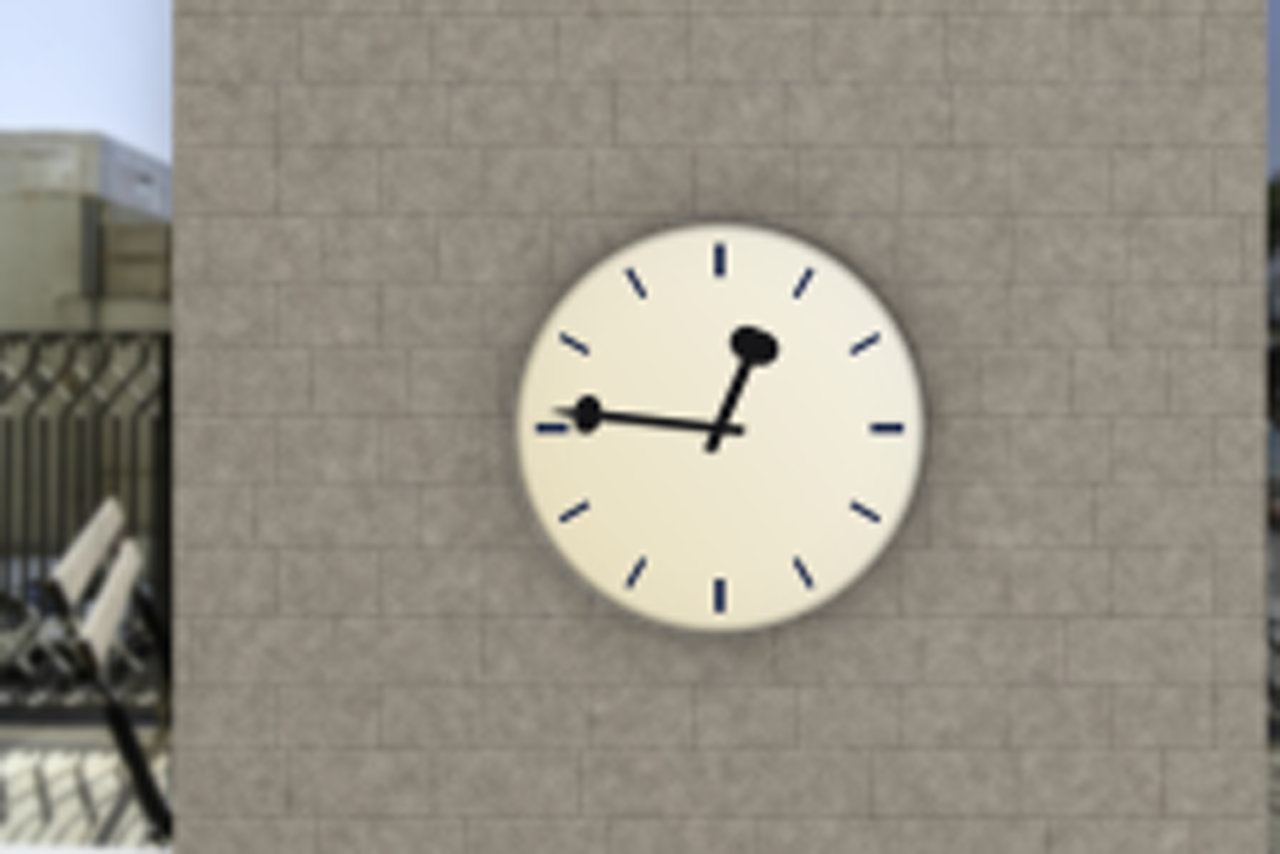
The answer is 12.46
